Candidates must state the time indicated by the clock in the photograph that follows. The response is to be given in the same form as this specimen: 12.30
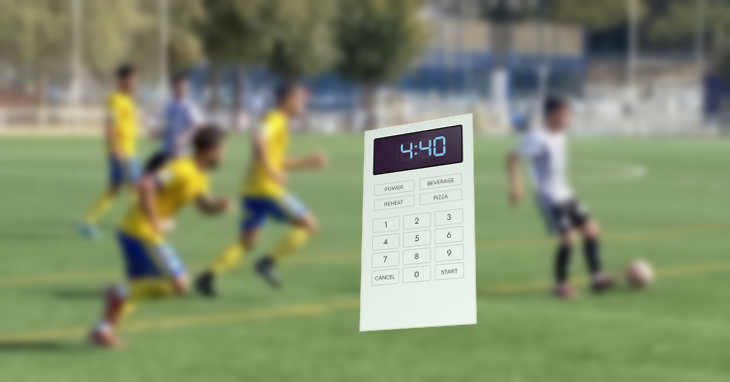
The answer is 4.40
